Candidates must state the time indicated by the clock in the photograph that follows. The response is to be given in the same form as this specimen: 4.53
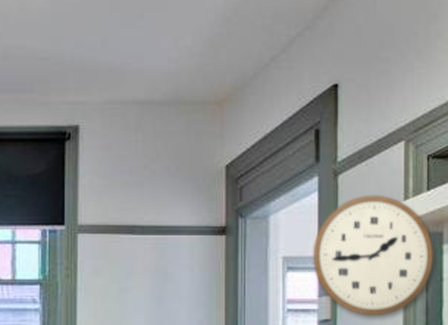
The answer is 1.44
